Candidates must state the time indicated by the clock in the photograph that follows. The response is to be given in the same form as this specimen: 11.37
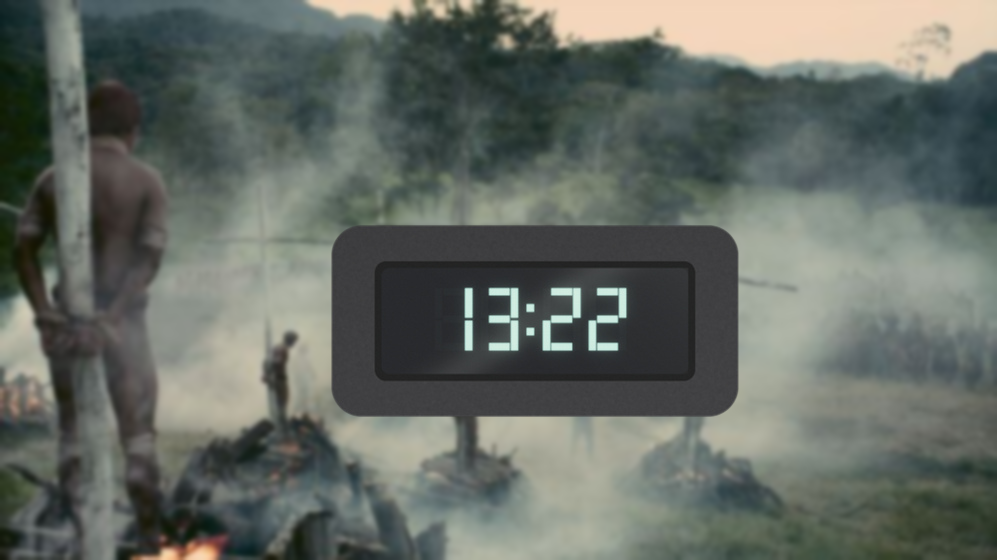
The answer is 13.22
